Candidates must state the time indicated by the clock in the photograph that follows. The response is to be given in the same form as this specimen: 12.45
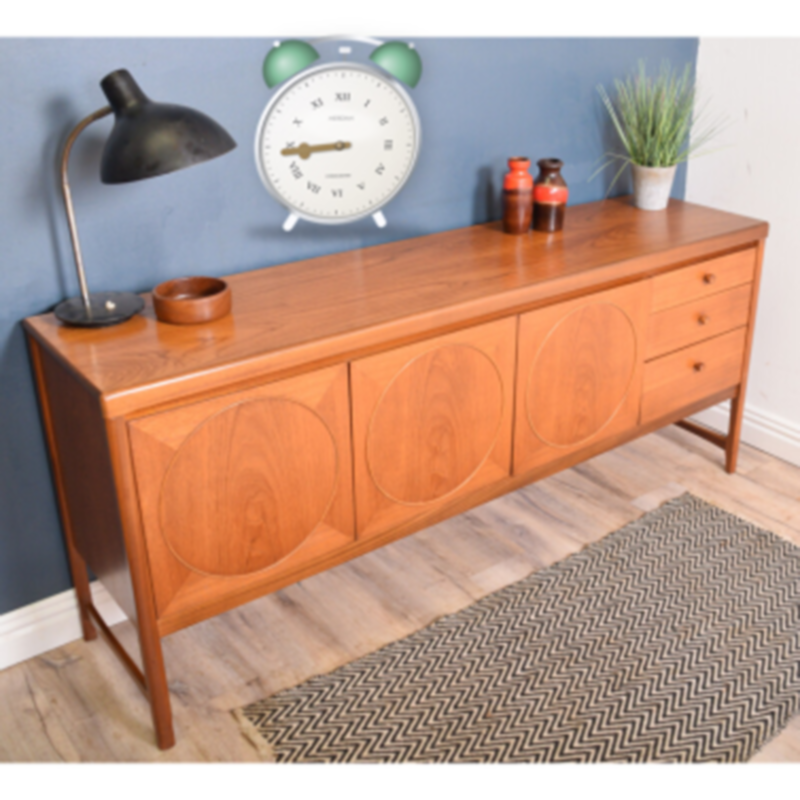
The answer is 8.44
